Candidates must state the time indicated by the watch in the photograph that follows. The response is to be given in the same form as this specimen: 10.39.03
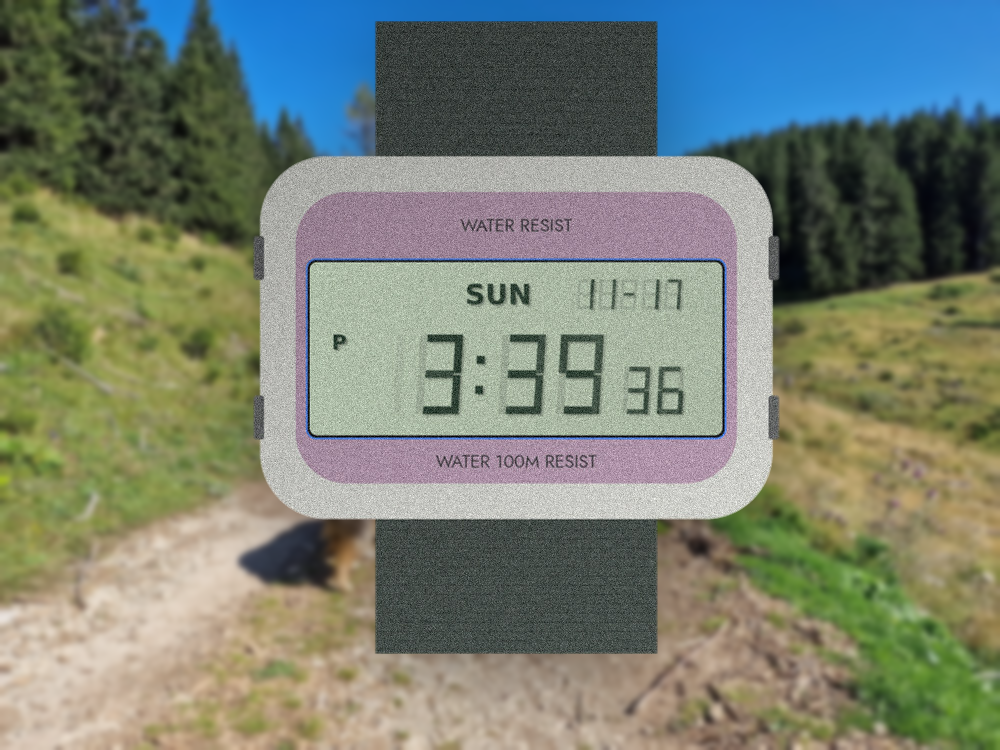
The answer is 3.39.36
